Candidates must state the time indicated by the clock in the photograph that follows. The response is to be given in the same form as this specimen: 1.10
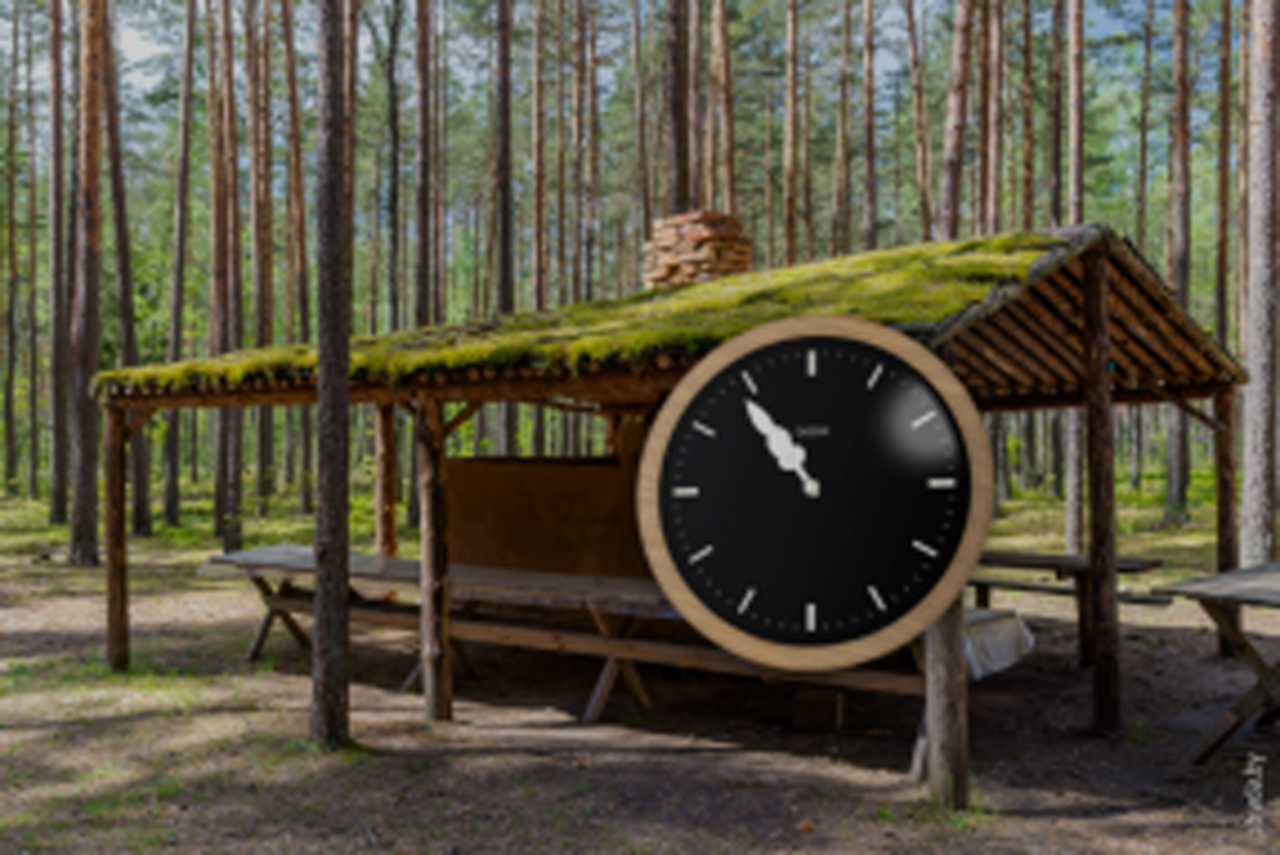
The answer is 10.54
